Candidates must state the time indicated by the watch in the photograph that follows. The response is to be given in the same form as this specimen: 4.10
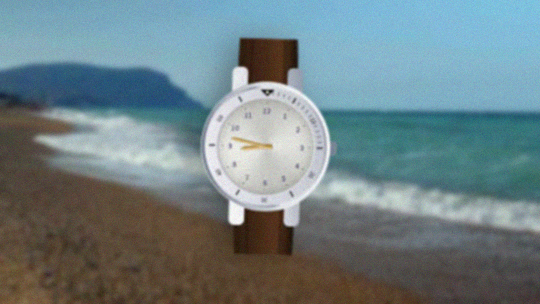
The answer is 8.47
